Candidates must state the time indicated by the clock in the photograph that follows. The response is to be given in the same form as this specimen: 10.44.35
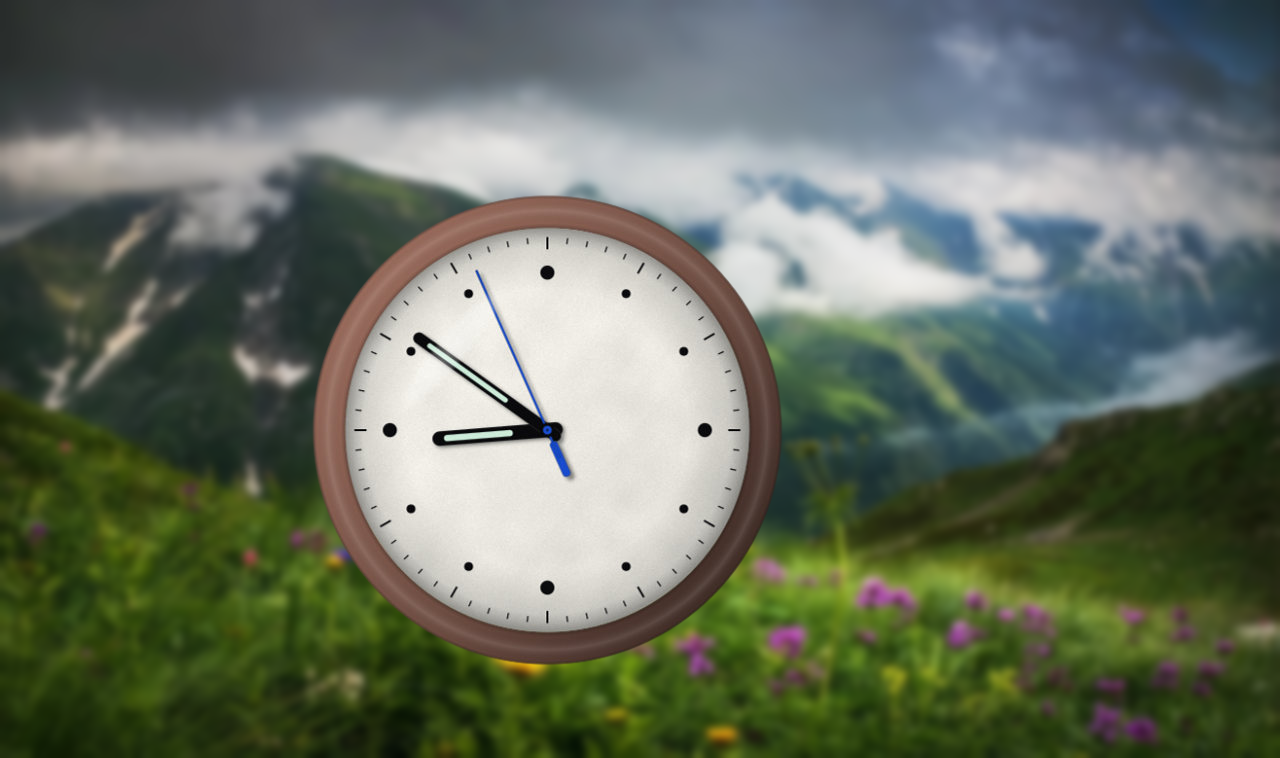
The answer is 8.50.56
